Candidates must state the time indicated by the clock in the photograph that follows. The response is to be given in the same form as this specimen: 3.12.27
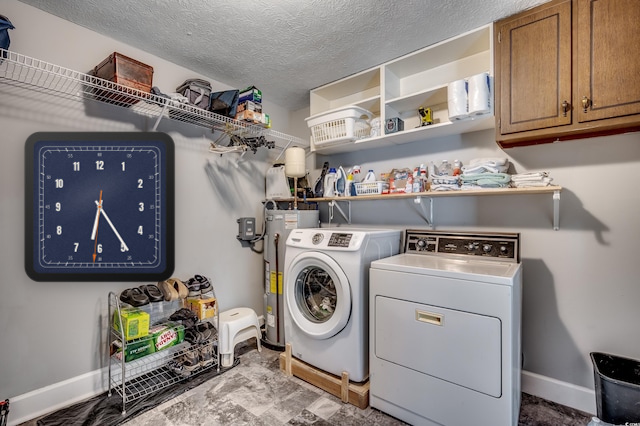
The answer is 6.24.31
